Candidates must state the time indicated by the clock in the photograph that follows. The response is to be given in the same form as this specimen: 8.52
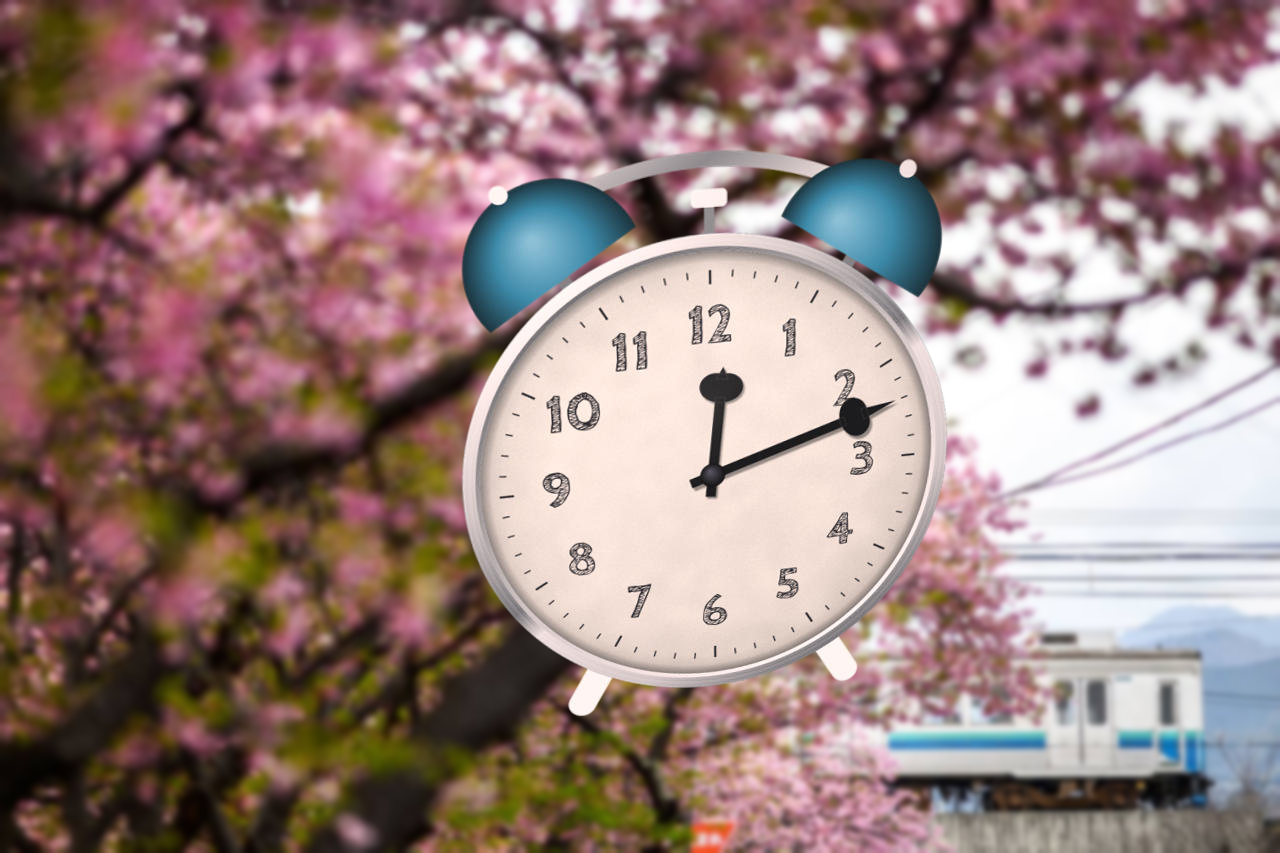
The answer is 12.12
